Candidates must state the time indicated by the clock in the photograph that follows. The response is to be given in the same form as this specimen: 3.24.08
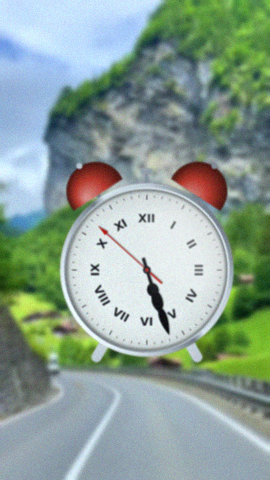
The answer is 5.26.52
